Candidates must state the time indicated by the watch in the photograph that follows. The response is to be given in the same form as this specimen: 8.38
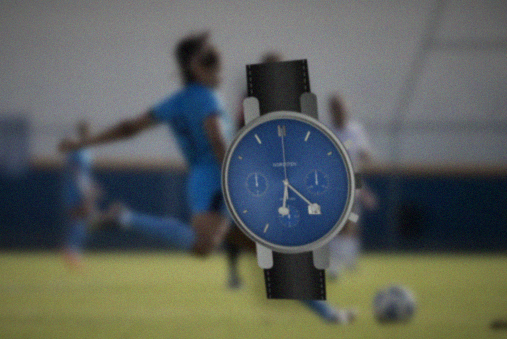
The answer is 6.22
